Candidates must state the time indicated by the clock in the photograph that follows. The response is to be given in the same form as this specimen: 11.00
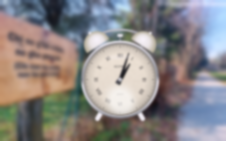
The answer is 1.03
